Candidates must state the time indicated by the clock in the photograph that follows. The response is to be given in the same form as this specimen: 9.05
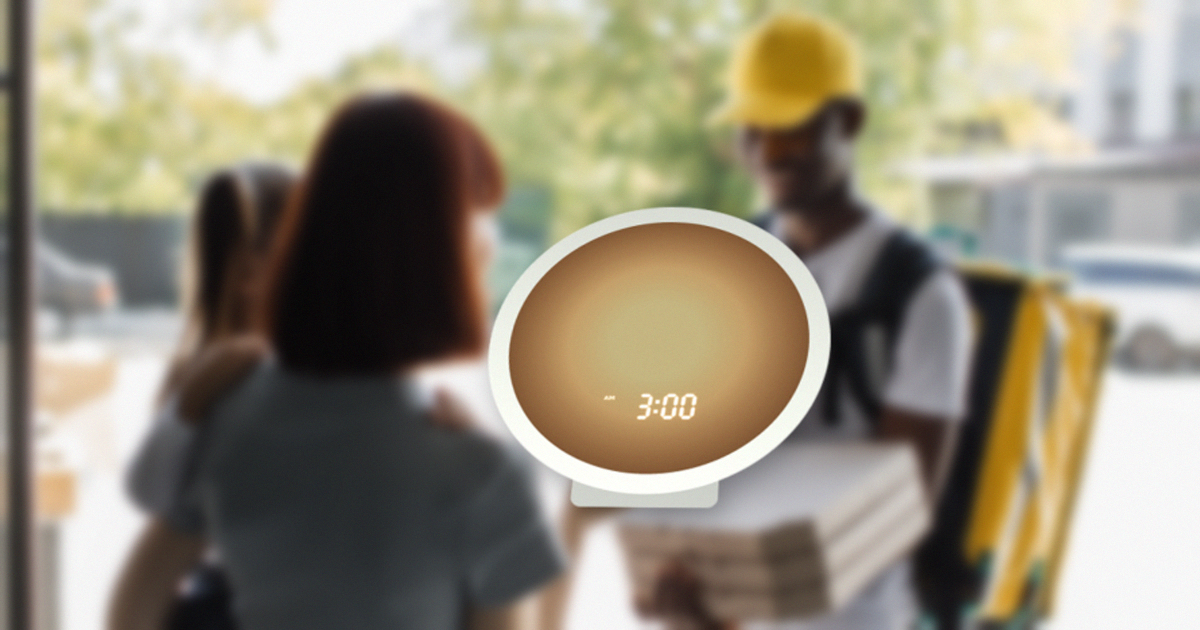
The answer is 3.00
